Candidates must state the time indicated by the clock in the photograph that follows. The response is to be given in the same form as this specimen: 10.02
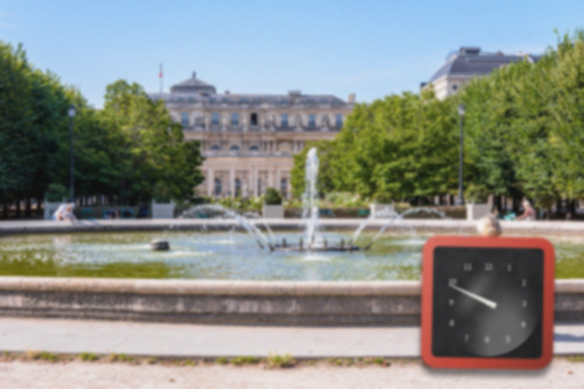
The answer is 9.49
